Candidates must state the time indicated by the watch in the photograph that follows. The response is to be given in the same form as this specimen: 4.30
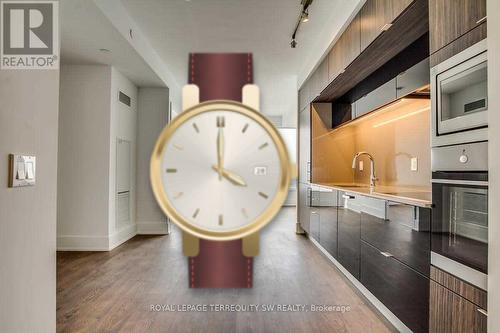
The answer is 4.00
